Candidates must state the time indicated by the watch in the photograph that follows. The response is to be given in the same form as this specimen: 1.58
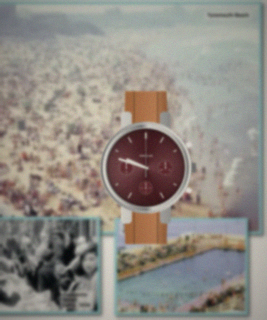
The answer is 9.48
